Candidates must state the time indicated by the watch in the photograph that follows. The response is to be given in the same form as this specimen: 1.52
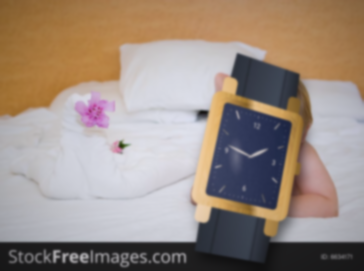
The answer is 1.47
